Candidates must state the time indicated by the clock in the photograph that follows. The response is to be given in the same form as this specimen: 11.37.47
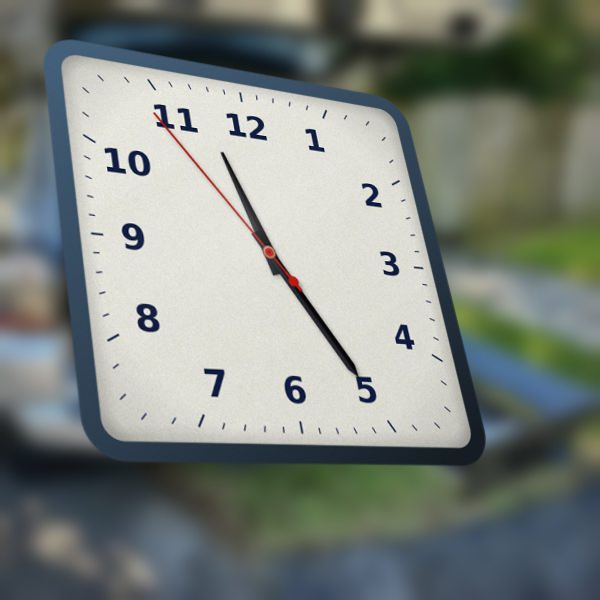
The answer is 11.24.54
